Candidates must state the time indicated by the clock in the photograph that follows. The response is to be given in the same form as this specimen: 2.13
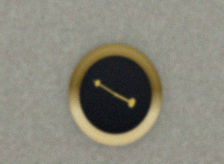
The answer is 3.50
